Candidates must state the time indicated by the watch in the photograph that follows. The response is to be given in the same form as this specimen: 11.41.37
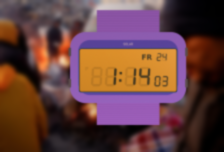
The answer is 1.14.03
